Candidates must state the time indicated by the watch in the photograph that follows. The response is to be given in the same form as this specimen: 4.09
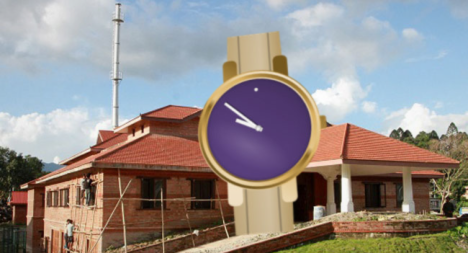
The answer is 9.52
